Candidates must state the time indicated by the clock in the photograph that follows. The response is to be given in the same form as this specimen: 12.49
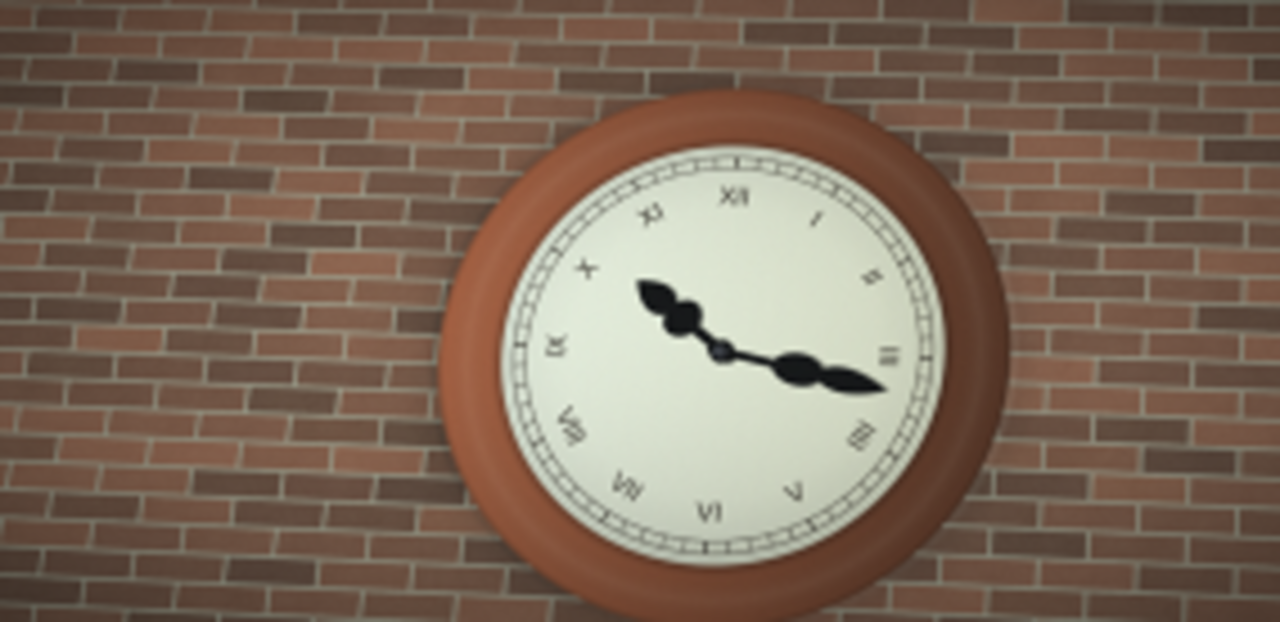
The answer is 10.17
